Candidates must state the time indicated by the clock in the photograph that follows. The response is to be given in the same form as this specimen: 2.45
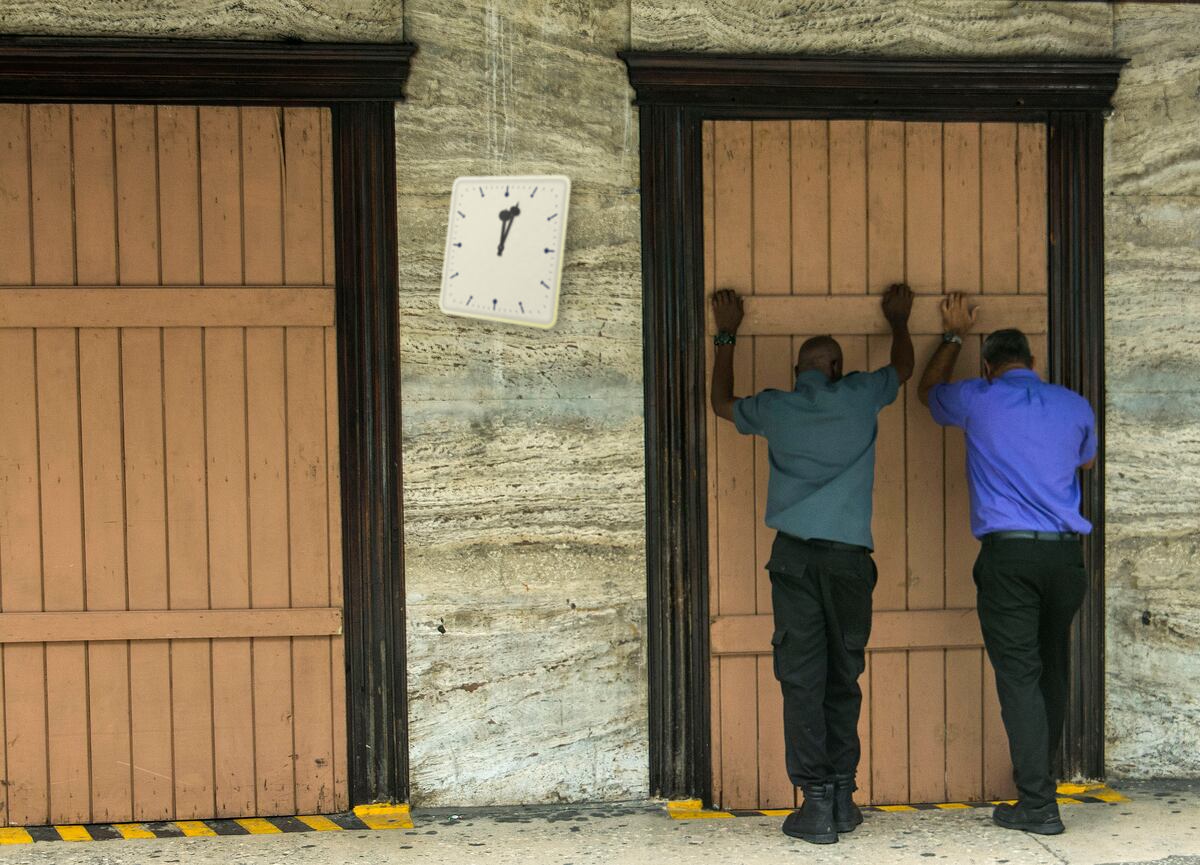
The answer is 12.03
